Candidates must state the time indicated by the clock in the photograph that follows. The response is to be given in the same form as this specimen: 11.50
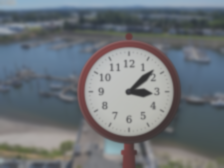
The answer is 3.08
